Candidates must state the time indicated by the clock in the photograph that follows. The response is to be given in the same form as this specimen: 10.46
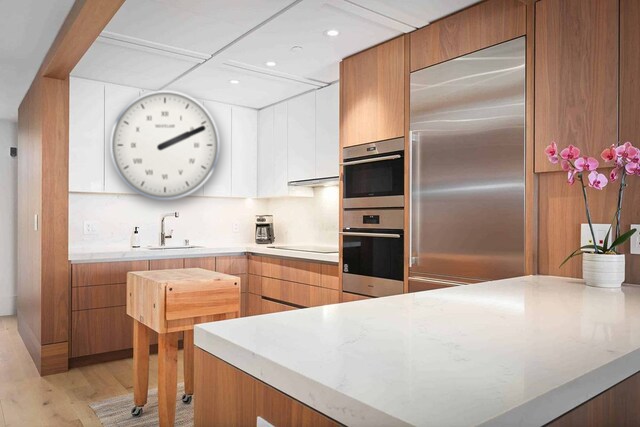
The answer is 2.11
